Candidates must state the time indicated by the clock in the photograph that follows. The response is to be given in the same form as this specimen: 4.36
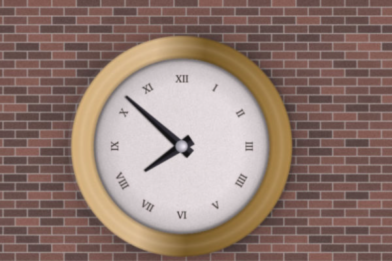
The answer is 7.52
